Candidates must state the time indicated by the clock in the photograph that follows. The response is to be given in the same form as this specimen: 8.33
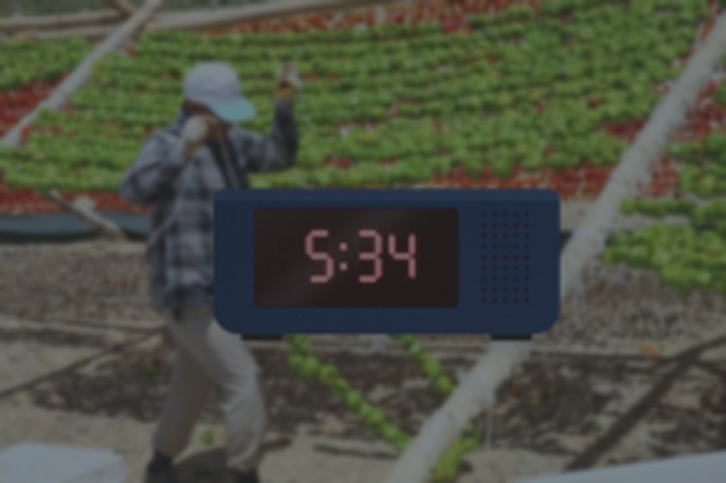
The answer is 5.34
